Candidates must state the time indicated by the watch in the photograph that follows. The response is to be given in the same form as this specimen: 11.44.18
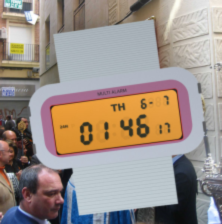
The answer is 1.46.17
